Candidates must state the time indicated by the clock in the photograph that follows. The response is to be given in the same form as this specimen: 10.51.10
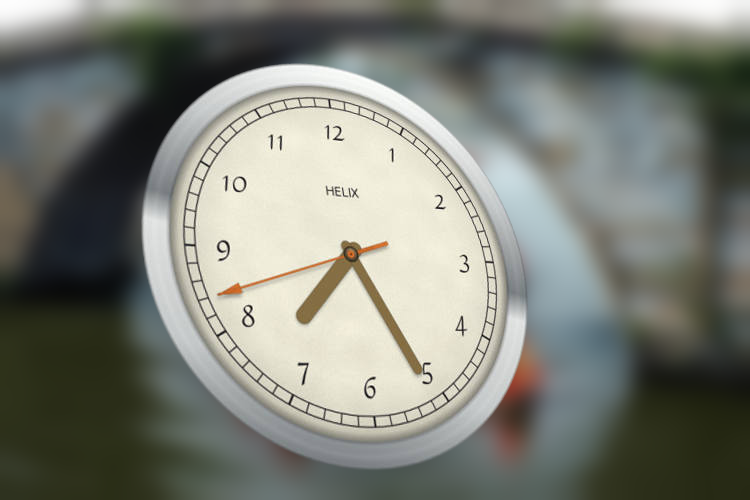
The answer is 7.25.42
